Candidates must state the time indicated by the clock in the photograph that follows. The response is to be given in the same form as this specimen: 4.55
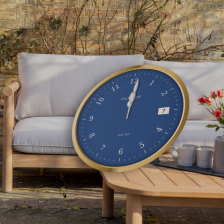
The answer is 12.01
